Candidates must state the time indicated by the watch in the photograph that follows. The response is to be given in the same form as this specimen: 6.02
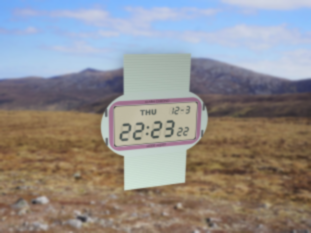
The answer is 22.23
